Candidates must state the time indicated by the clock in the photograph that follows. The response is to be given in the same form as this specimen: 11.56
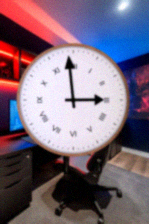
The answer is 2.59
